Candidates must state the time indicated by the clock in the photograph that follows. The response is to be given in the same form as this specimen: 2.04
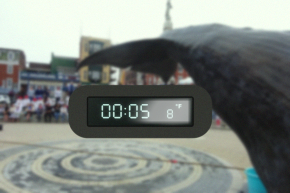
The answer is 0.05
